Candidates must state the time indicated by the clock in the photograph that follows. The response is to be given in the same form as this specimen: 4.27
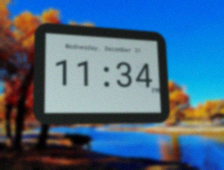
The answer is 11.34
